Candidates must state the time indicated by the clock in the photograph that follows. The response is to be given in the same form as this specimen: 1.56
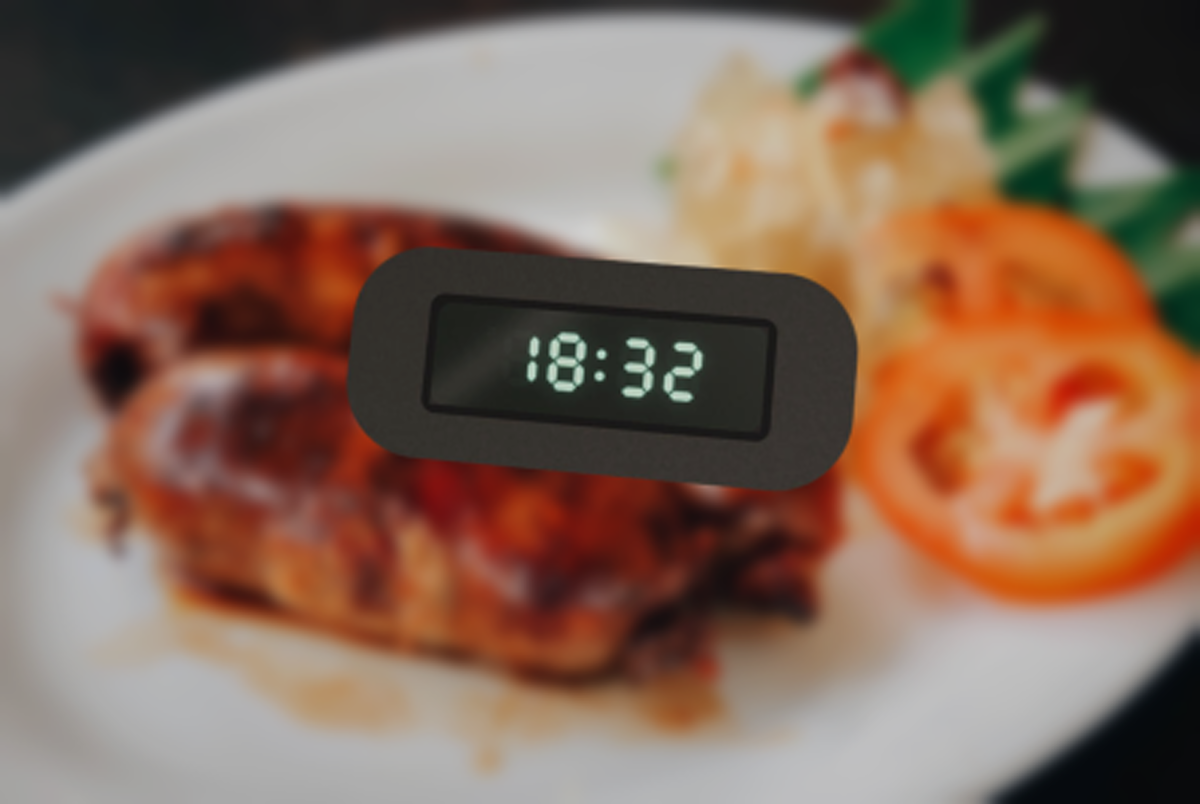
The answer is 18.32
